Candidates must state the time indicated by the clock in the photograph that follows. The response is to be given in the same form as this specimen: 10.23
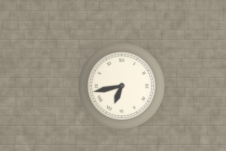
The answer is 6.43
